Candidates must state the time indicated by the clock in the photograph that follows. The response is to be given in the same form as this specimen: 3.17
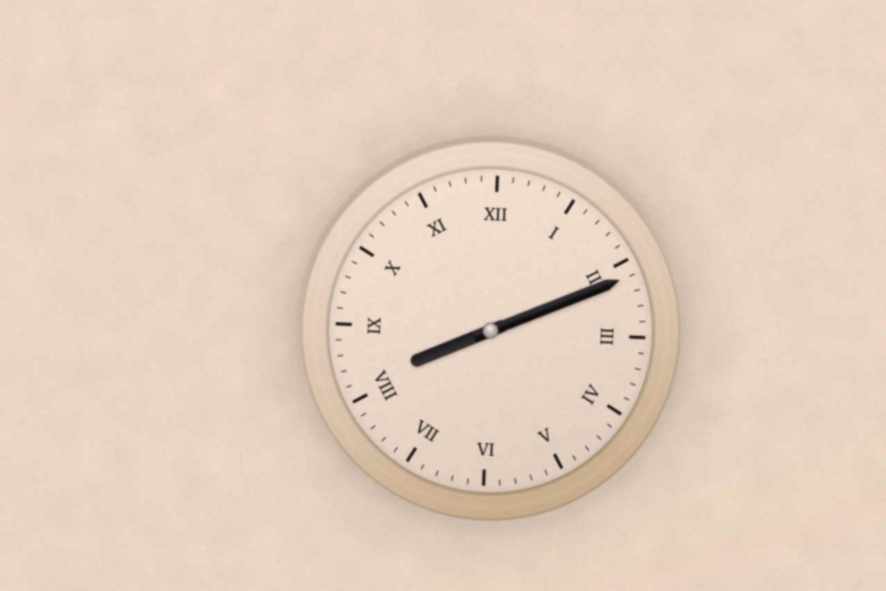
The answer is 8.11
